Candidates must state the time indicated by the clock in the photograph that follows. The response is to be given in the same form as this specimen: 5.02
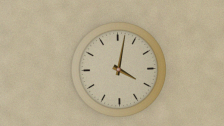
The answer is 4.02
